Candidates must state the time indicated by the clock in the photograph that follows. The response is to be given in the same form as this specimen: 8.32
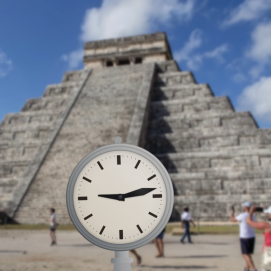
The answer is 9.13
